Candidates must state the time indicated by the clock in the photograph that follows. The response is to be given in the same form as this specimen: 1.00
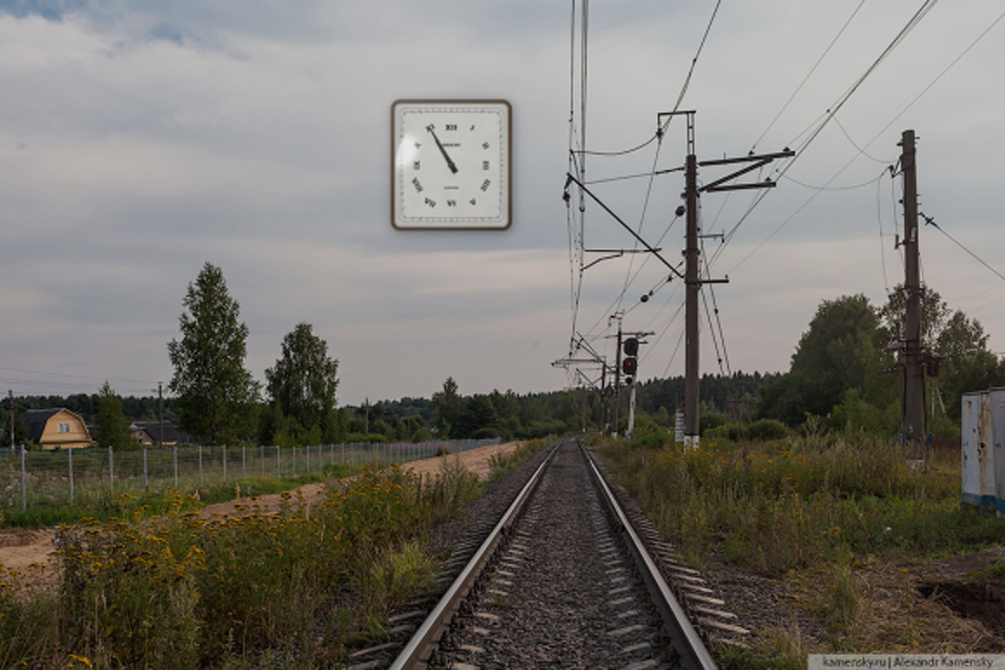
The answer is 10.55
